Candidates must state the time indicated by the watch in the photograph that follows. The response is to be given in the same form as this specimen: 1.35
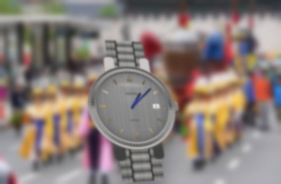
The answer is 1.08
